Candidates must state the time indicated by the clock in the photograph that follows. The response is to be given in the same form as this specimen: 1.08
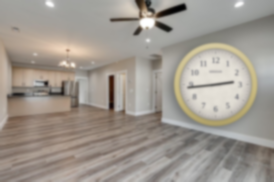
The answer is 2.44
